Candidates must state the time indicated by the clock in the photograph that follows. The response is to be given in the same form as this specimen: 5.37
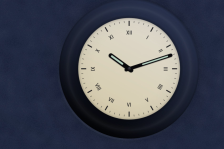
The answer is 10.12
